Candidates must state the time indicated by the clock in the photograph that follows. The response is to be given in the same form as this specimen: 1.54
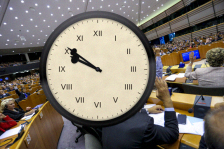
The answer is 9.51
